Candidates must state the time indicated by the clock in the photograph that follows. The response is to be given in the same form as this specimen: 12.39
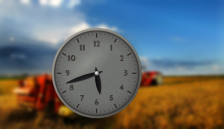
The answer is 5.42
